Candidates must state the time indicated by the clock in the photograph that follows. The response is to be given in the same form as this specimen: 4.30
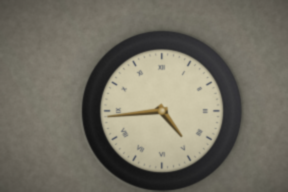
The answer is 4.44
